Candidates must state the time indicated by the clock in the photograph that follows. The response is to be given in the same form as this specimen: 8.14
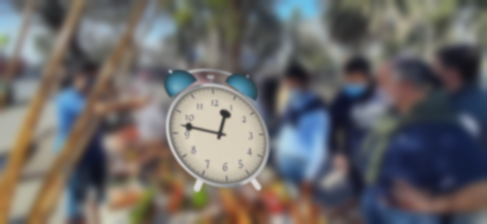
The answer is 12.47
